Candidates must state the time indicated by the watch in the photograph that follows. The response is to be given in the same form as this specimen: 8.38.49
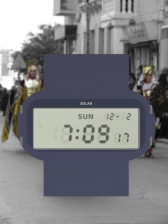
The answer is 7.09.17
